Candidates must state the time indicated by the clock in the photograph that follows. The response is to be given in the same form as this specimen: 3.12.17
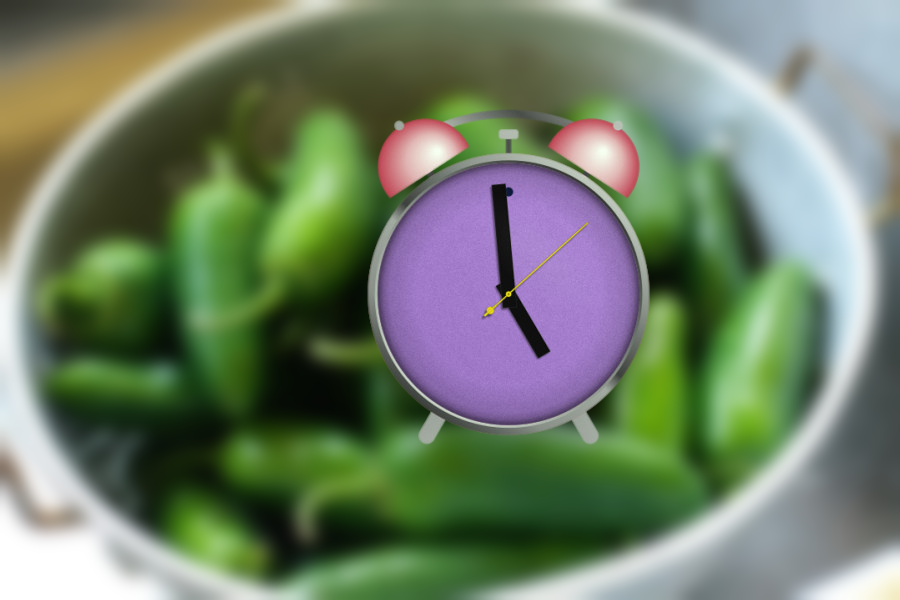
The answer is 4.59.08
